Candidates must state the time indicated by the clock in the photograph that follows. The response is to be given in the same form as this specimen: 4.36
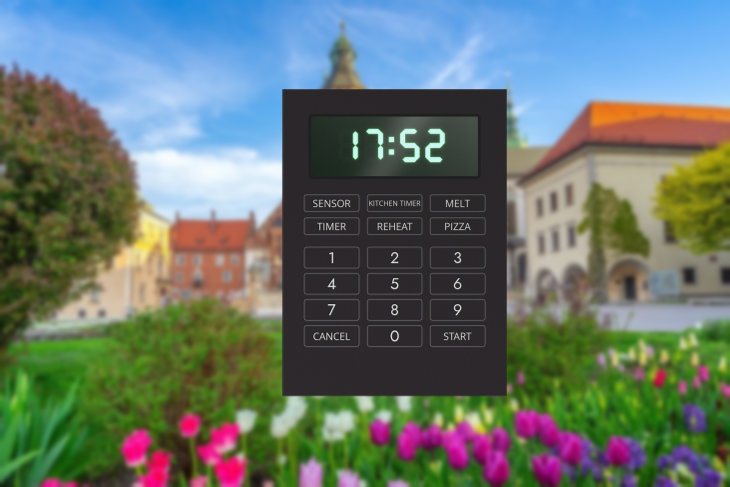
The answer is 17.52
